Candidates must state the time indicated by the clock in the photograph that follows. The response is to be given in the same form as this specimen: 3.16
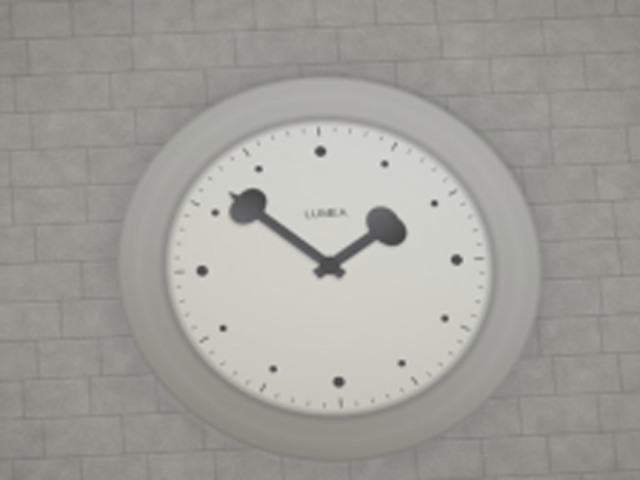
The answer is 1.52
